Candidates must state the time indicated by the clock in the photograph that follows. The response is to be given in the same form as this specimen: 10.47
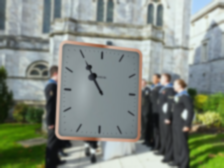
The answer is 10.55
